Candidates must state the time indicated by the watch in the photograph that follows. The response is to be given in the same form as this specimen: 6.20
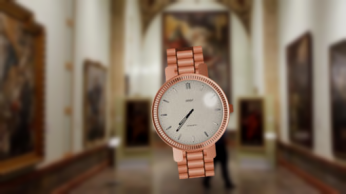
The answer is 7.37
